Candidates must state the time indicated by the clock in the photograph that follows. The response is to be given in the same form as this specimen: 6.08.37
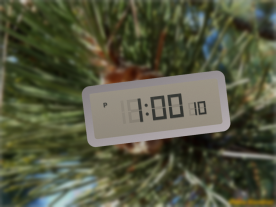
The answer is 1.00.10
